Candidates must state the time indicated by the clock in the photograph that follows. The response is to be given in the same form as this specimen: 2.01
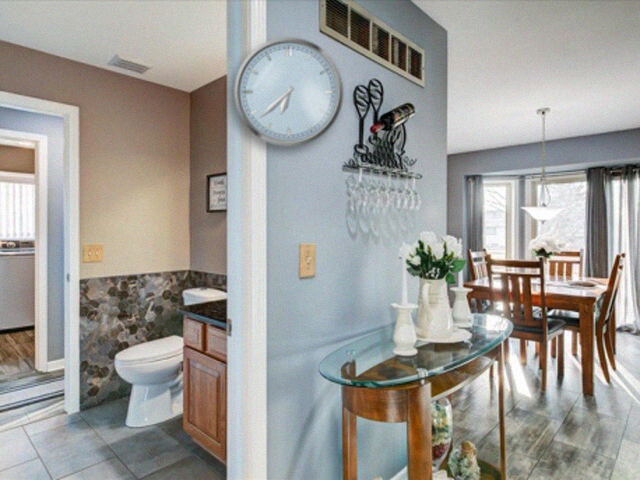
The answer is 6.38
